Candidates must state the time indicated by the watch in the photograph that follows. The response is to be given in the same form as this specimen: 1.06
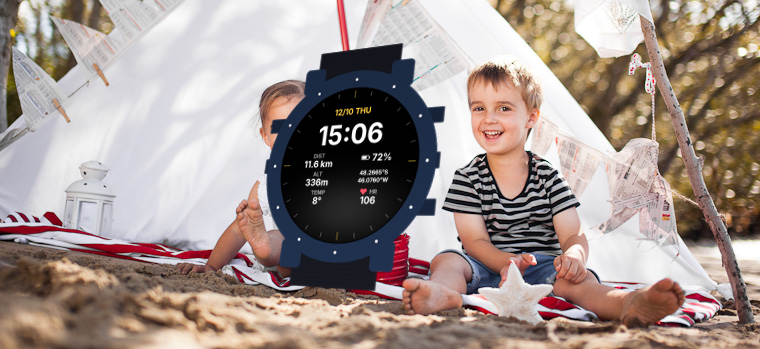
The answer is 15.06
